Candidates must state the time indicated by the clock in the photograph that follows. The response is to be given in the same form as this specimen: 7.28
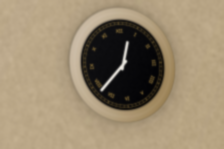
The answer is 12.38
